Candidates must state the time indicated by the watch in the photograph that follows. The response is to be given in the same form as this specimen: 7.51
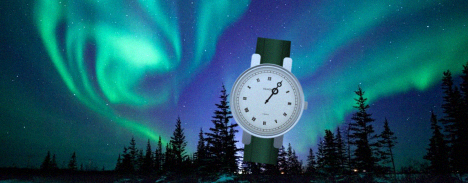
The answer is 1.05
